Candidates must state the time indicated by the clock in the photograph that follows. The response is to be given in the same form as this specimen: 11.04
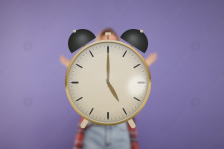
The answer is 5.00
